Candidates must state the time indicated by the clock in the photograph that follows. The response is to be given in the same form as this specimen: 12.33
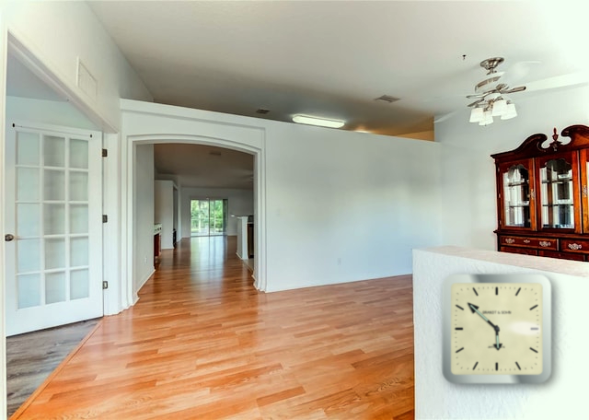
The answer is 5.52
